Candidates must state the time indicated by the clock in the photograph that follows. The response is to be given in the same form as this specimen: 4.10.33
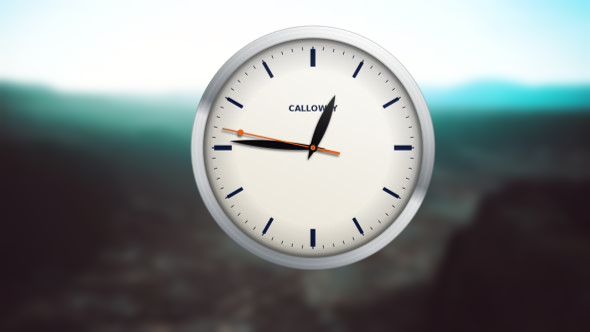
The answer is 12.45.47
